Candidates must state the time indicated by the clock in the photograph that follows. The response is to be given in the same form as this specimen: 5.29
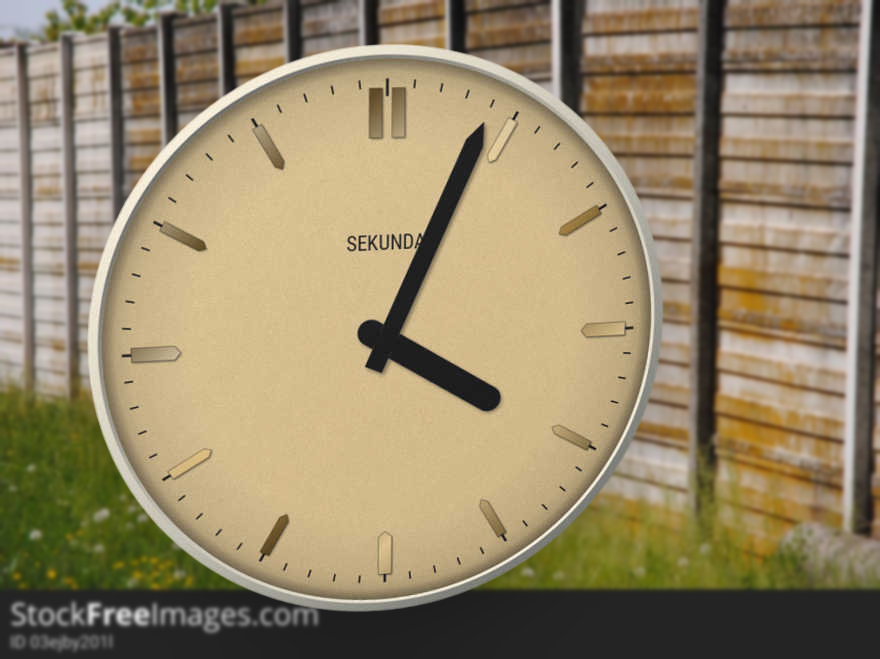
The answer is 4.04
